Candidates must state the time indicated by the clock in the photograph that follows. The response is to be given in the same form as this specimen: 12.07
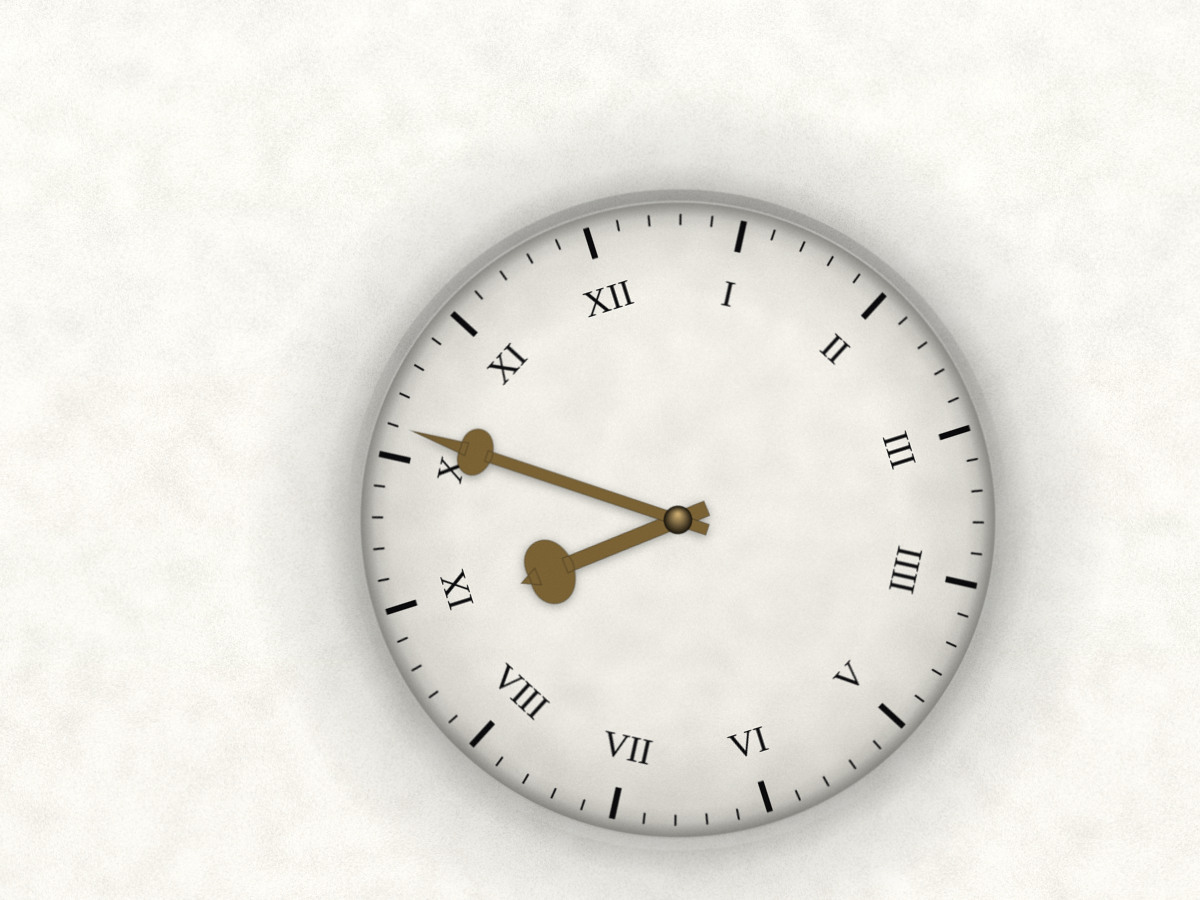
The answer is 8.51
